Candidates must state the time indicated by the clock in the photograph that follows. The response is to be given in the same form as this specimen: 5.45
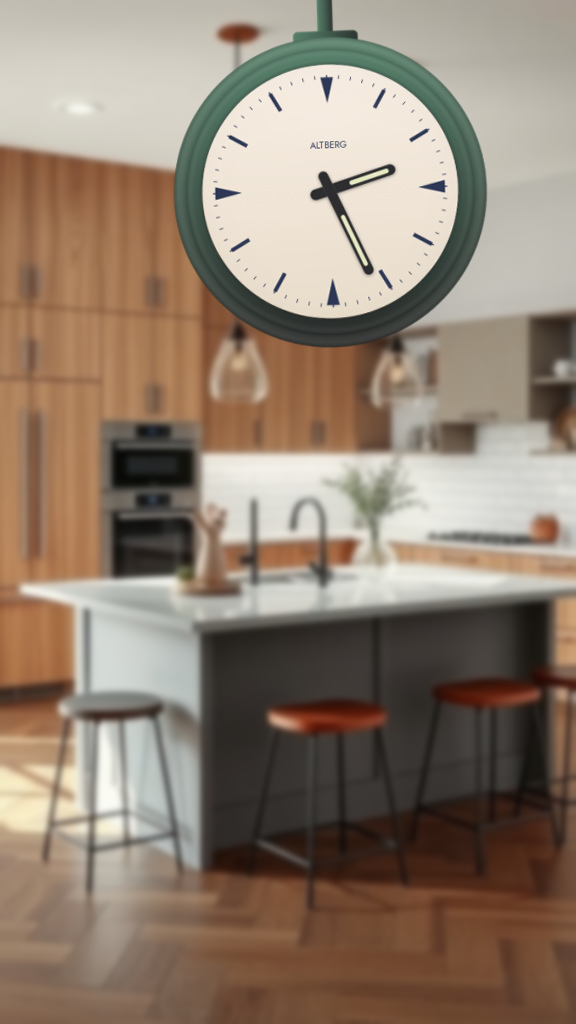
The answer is 2.26
